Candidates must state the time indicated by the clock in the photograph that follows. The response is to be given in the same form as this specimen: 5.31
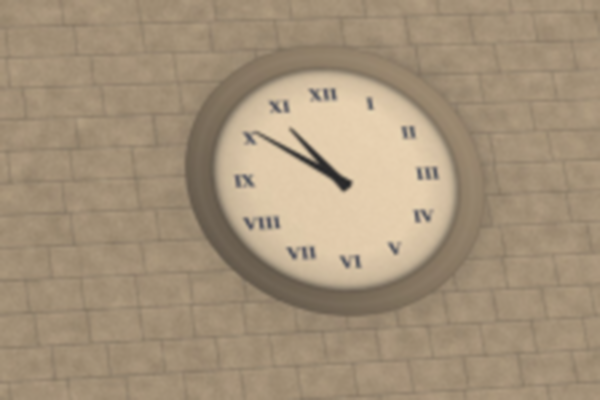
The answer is 10.51
